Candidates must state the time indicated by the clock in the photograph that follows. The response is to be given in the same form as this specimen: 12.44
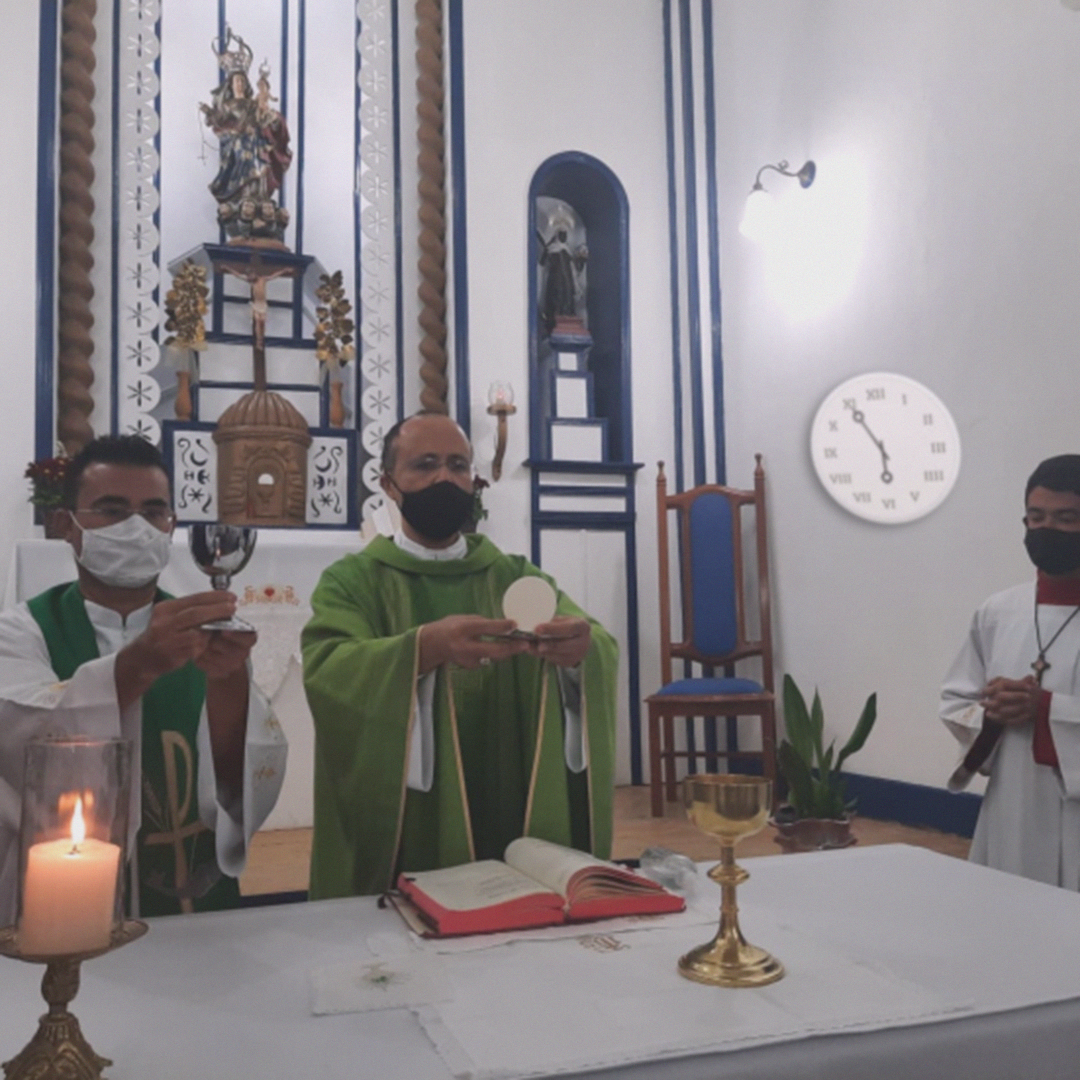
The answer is 5.55
